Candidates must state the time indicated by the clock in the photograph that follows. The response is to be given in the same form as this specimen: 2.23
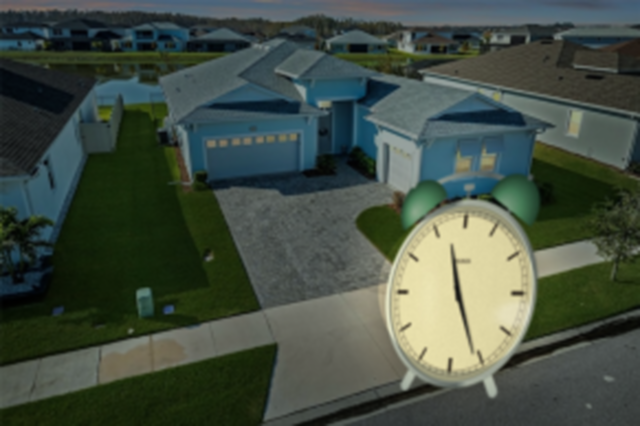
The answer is 11.26
